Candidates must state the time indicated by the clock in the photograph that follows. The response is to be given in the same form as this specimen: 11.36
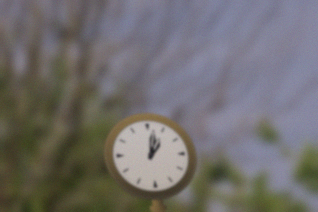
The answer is 1.02
